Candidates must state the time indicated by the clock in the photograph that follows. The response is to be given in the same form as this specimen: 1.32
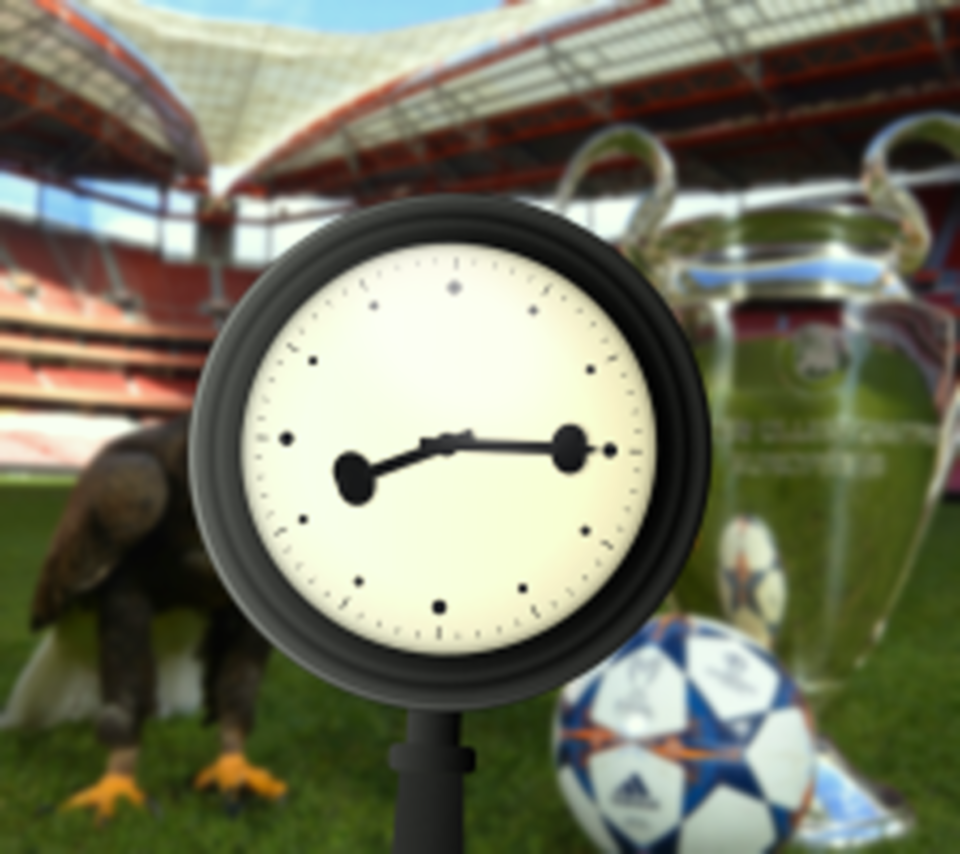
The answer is 8.15
